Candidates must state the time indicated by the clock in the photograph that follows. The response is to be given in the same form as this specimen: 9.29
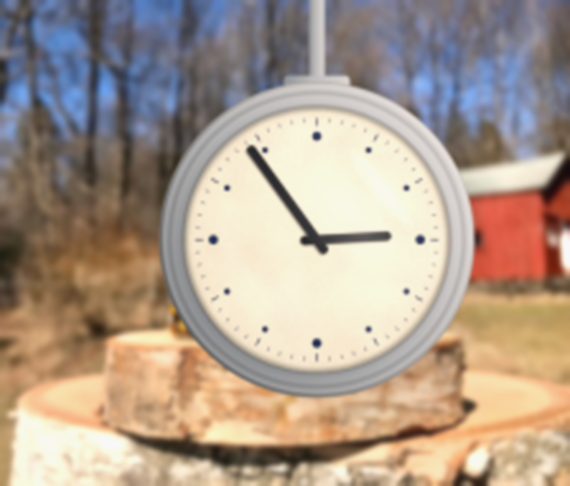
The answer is 2.54
